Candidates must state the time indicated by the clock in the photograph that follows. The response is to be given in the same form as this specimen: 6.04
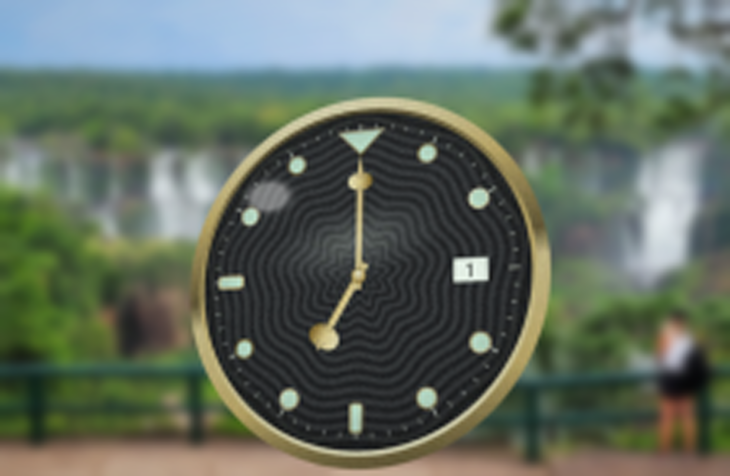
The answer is 7.00
